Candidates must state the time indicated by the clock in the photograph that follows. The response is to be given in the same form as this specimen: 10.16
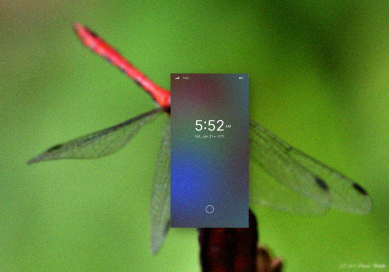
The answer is 5.52
